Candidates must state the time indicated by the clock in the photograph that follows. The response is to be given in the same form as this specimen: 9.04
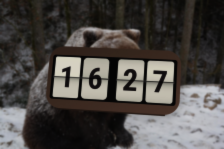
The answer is 16.27
